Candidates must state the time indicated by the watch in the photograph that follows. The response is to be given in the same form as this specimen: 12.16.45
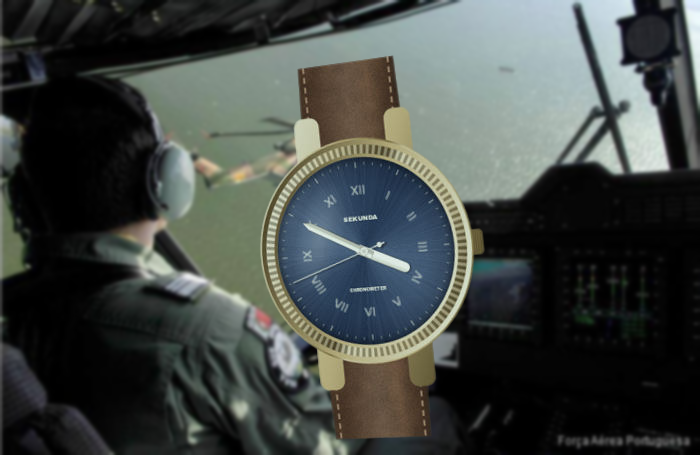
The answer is 3.49.42
